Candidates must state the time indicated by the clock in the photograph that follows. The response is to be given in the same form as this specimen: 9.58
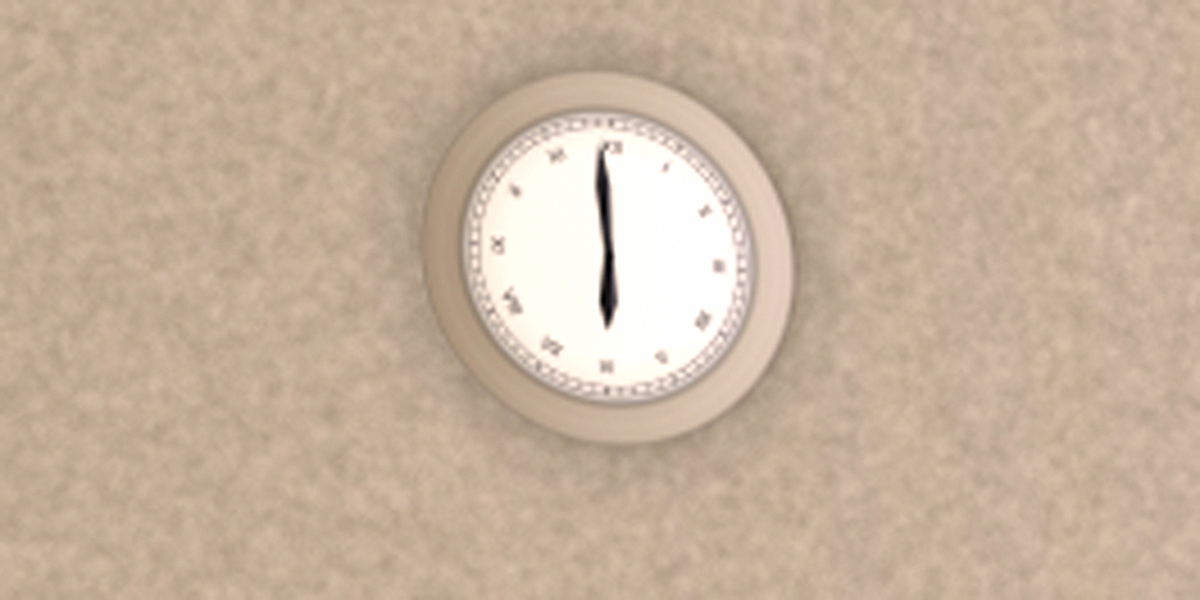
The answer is 5.59
